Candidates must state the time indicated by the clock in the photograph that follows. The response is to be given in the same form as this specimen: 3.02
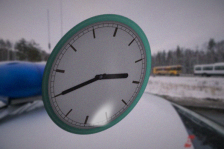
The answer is 2.40
